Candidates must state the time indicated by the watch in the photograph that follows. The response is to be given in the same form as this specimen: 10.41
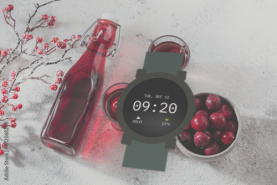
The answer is 9.20
